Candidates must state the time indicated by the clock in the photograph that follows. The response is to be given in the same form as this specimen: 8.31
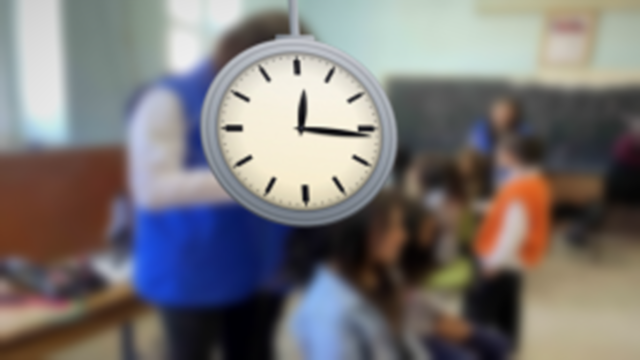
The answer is 12.16
